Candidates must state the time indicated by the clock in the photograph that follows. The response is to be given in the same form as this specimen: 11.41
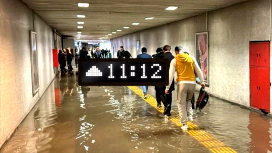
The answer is 11.12
